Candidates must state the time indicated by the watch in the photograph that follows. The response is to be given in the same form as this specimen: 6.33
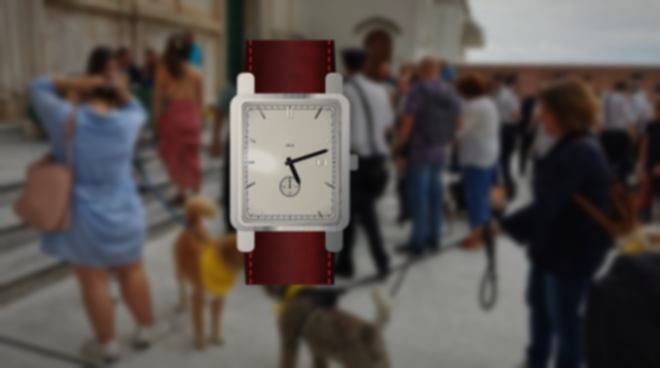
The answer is 5.12
